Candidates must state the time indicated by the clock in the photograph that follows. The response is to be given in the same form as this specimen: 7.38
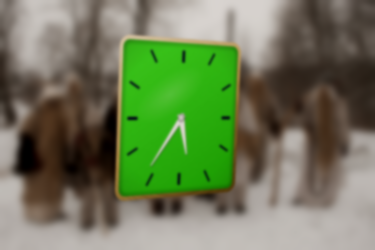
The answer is 5.36
